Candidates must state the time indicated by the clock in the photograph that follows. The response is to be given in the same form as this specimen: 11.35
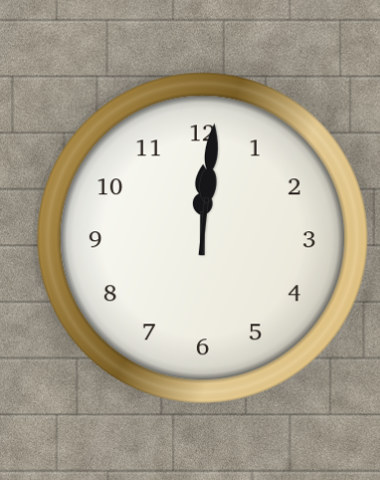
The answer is 12.01
